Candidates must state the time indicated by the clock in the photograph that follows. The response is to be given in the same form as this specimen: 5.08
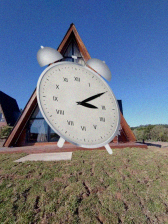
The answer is 3.10
